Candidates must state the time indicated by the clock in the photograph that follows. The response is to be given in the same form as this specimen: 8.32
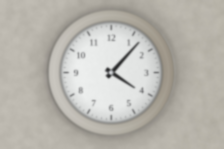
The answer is 4.07
